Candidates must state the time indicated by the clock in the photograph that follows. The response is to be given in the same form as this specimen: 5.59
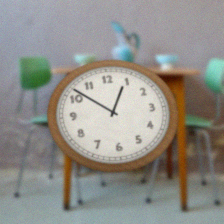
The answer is 12.52
